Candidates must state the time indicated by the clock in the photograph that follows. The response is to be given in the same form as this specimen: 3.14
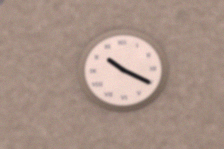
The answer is 10.20
